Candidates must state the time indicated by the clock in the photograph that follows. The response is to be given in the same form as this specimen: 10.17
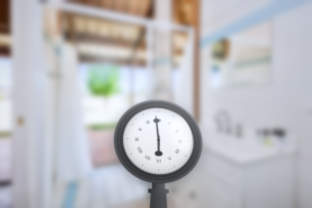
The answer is 5.59
